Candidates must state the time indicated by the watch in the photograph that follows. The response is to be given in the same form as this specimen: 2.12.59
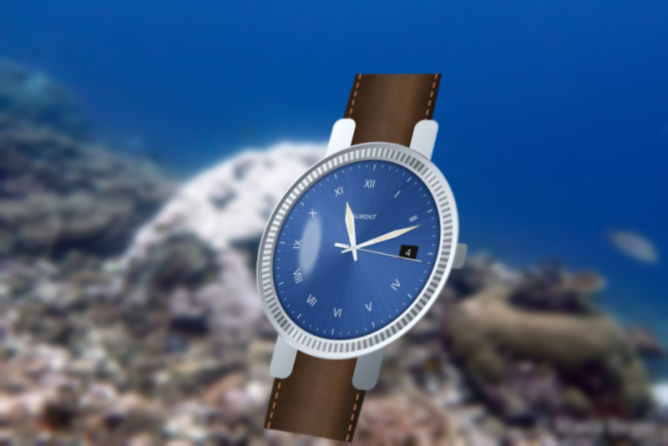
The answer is 11.11.16
